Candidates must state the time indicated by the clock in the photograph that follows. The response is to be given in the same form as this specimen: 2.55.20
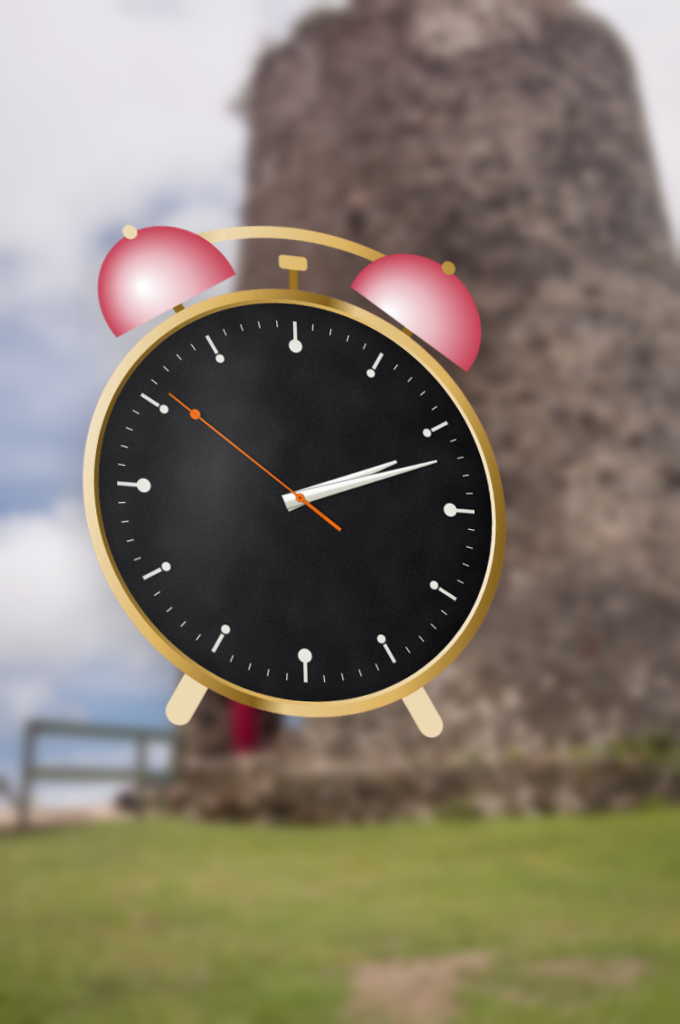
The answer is 2.11.51
